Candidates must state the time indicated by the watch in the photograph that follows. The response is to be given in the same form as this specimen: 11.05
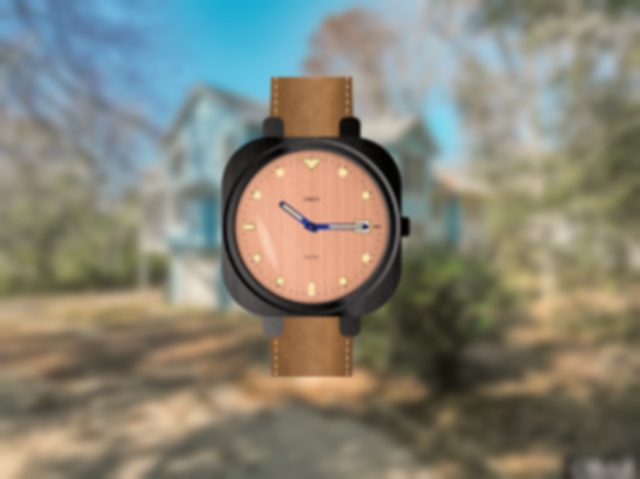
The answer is 10.15
